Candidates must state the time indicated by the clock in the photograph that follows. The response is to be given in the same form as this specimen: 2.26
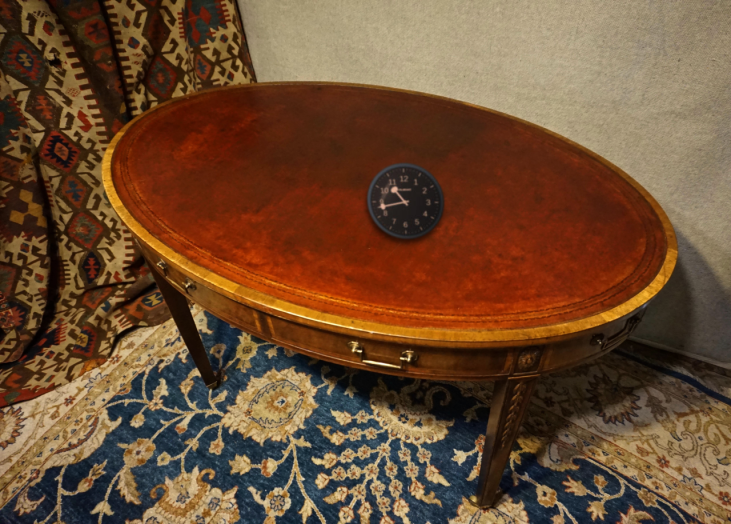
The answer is 10.43
